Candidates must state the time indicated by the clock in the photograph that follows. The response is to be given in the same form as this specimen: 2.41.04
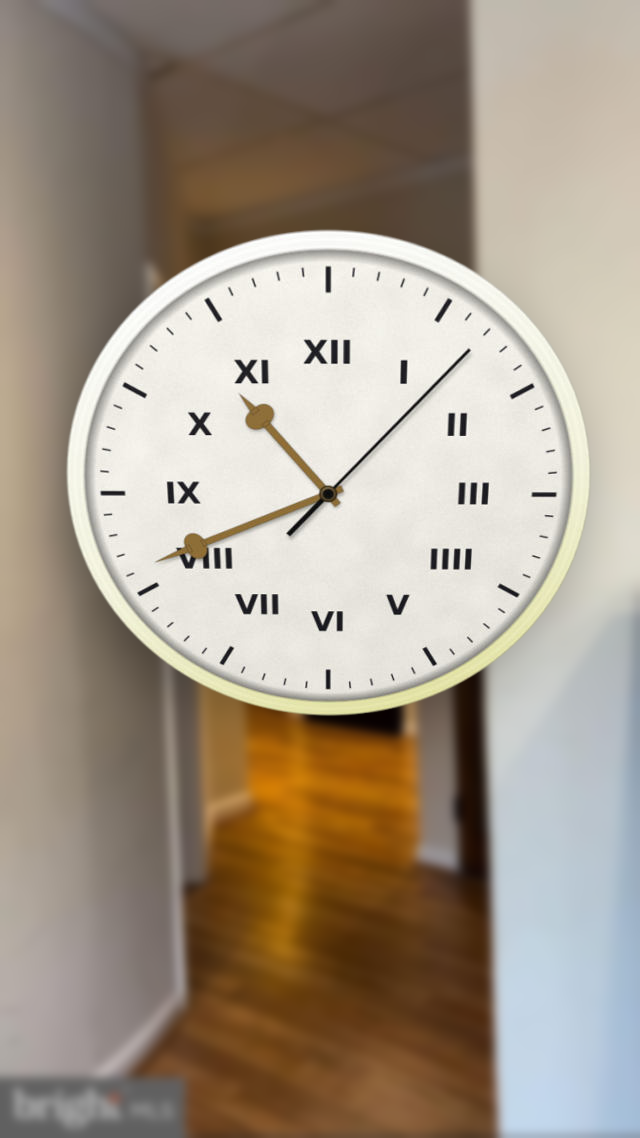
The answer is 10.41.07
